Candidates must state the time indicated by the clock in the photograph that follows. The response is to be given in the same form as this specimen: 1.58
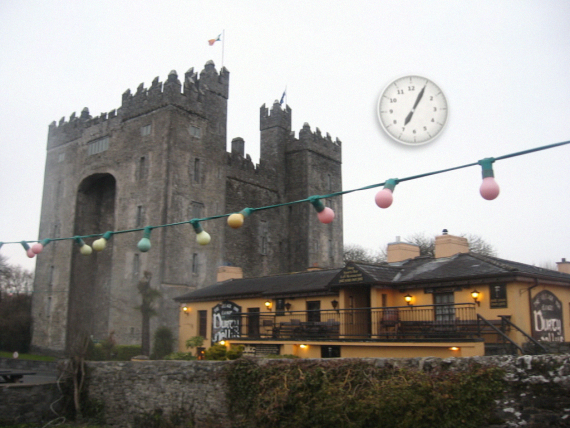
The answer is 7.05
